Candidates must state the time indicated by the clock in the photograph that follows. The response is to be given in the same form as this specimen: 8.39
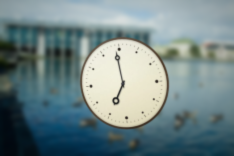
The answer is 6.59
